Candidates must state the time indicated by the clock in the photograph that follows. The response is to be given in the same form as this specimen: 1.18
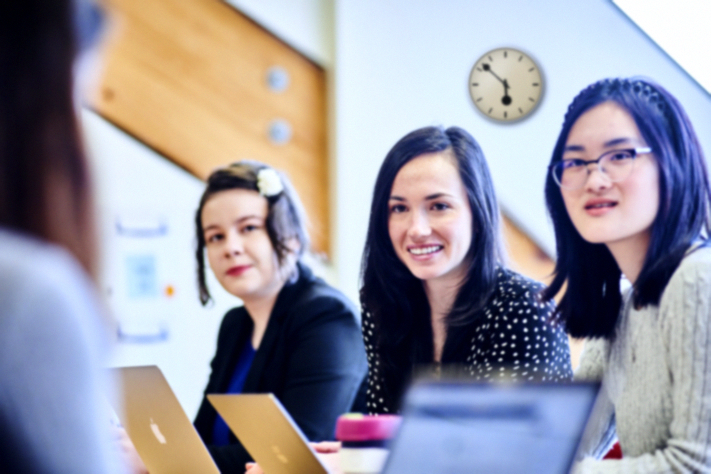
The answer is 5.52
